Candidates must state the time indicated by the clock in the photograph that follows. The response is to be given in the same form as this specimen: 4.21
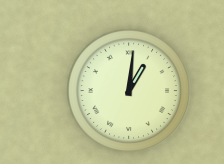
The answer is 1.01
